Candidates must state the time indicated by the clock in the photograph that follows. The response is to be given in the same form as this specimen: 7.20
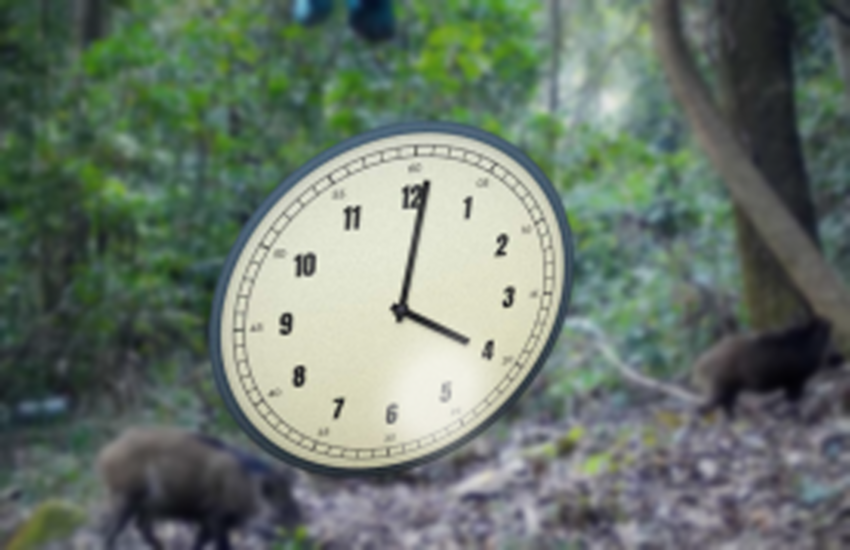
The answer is 4.01
